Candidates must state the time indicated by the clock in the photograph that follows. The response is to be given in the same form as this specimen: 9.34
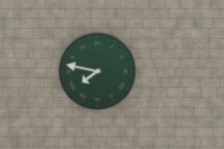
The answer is 7.47
